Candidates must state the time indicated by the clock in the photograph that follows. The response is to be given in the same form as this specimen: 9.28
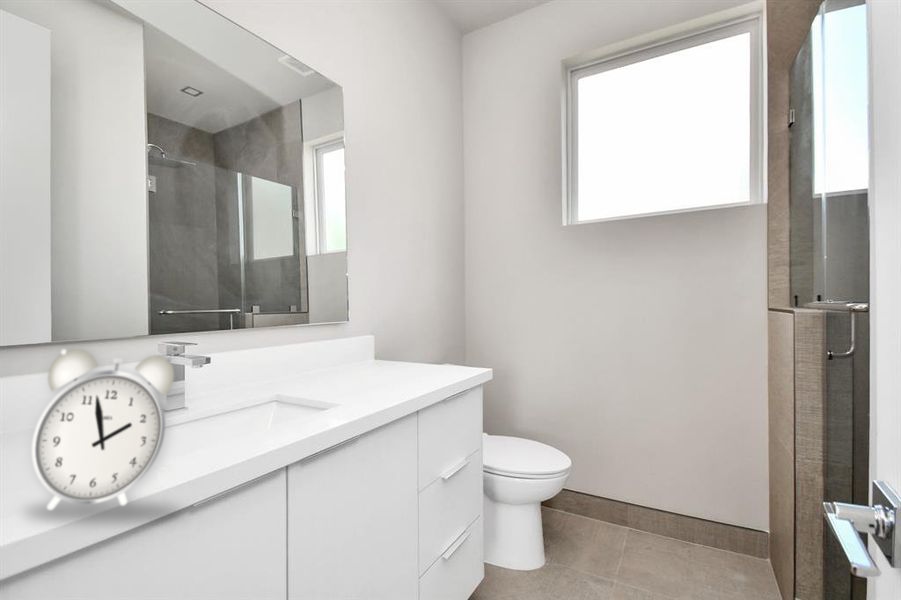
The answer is 1.57
